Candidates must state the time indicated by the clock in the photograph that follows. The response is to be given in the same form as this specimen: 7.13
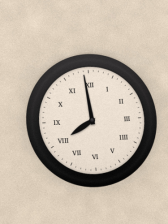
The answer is 7.59
